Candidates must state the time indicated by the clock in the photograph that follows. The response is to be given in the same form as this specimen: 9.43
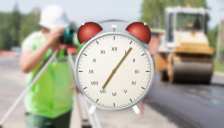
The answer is 7.06
